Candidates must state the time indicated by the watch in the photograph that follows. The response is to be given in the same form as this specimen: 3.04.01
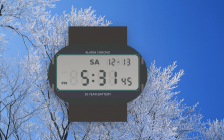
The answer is 5.31.45
